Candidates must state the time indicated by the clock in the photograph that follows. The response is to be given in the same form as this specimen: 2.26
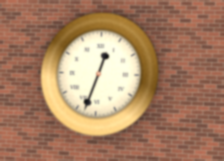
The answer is 12.33
